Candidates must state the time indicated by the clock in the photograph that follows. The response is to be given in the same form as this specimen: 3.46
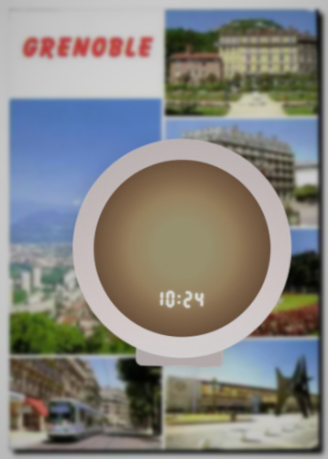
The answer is 10.24
